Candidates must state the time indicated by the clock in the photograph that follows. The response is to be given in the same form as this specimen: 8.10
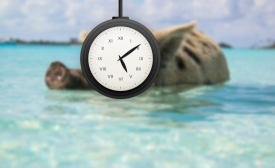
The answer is 5.09
